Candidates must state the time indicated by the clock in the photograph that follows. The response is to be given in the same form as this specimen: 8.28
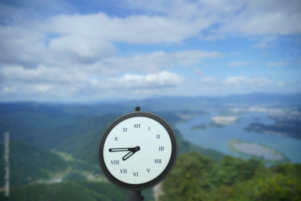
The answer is 7.45
